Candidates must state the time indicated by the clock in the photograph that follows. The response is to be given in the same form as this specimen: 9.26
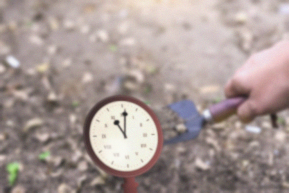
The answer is 11.01
